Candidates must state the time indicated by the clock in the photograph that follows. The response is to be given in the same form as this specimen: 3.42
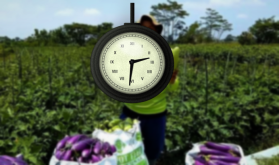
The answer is 2.31
